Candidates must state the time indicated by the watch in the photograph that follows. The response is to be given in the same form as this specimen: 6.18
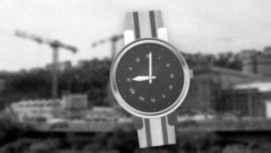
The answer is 9.01
